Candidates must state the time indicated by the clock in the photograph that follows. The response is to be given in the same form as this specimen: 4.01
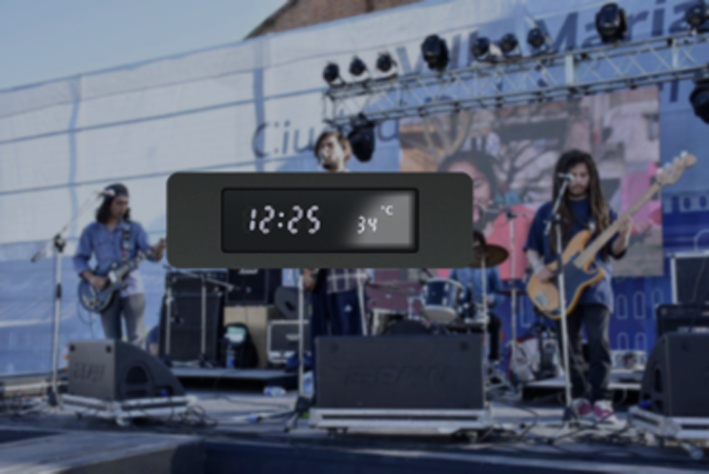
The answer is 12.25
